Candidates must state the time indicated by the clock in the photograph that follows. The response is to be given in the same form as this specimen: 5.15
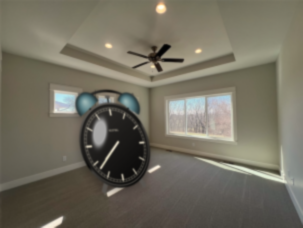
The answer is 7.38
